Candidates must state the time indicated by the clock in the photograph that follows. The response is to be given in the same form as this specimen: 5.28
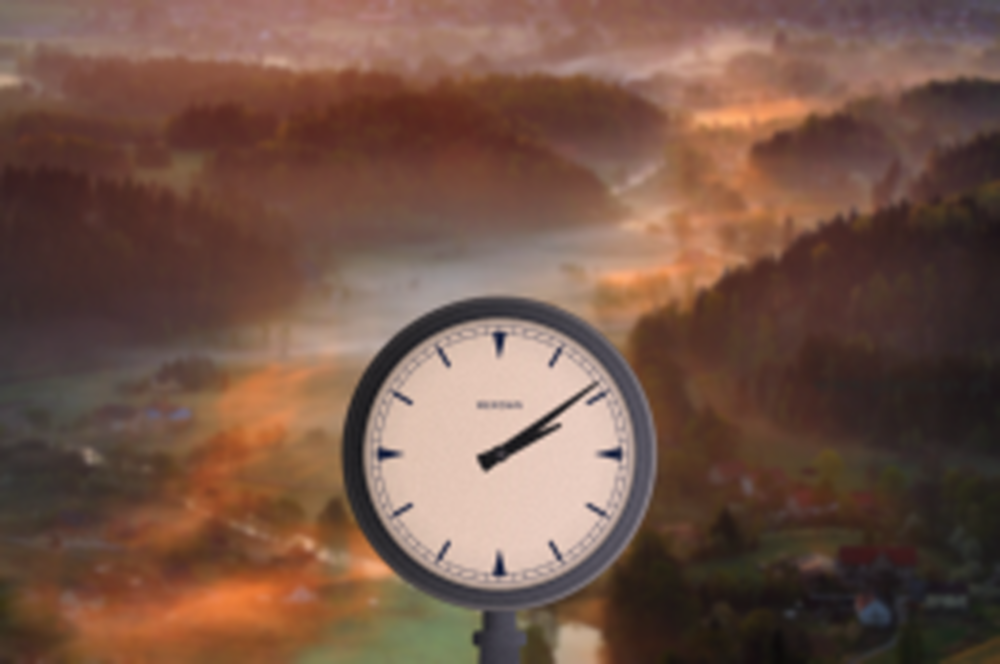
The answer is 2.09
